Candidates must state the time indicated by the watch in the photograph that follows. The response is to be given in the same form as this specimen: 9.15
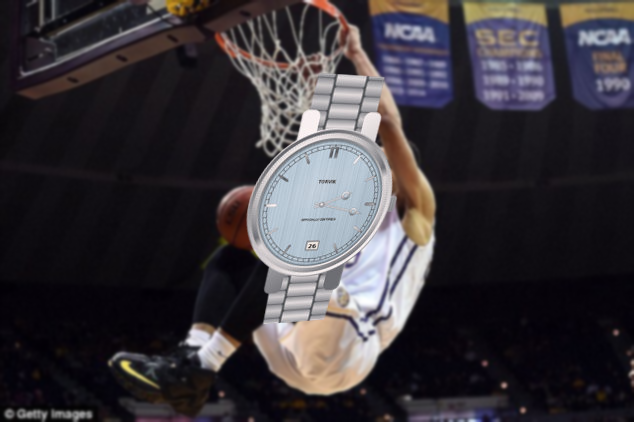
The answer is 2.17
